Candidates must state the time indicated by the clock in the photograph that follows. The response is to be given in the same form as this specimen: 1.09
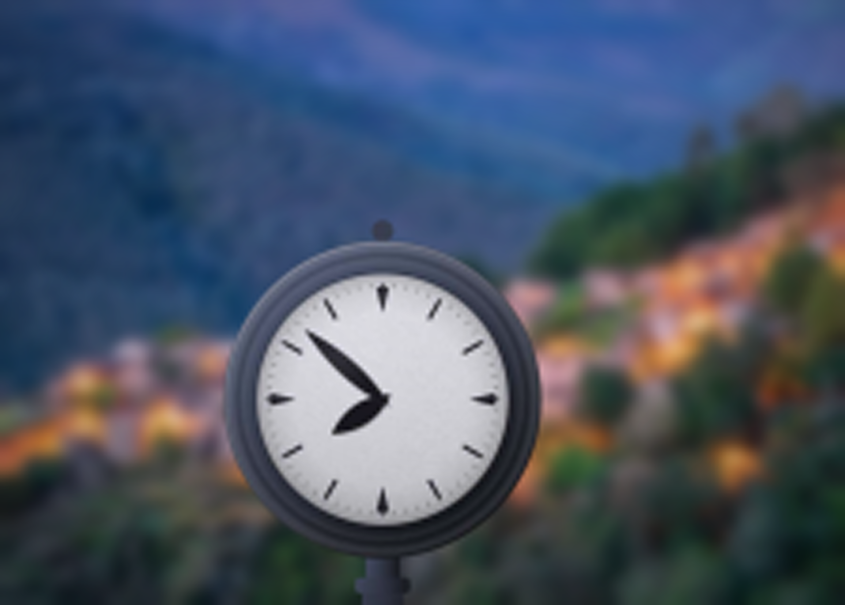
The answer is 7.52
